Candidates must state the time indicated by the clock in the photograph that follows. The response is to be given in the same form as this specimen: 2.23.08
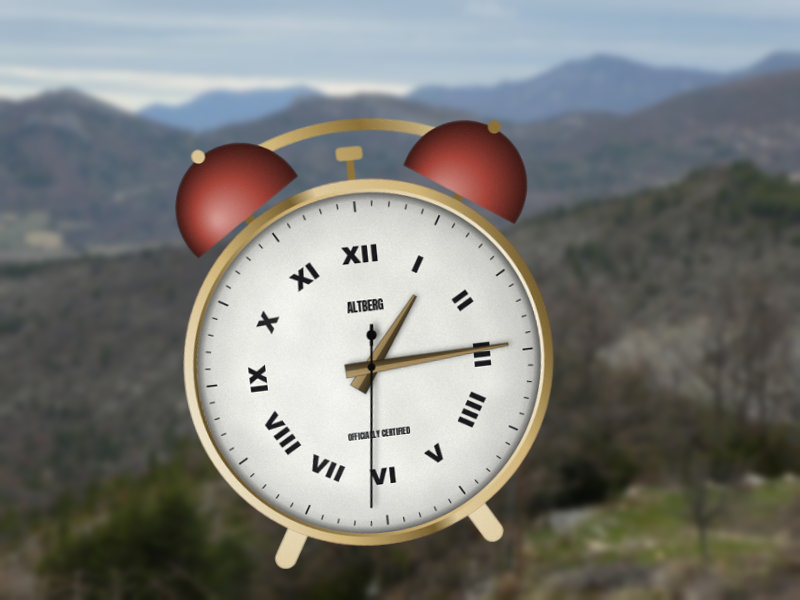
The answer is 1.14.31
